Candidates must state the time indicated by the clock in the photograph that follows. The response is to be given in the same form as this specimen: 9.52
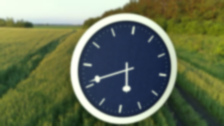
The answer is 5.41
